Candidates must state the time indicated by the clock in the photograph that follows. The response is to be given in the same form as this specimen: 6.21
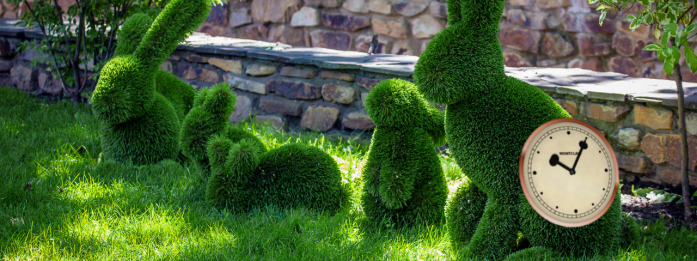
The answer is 10.05
